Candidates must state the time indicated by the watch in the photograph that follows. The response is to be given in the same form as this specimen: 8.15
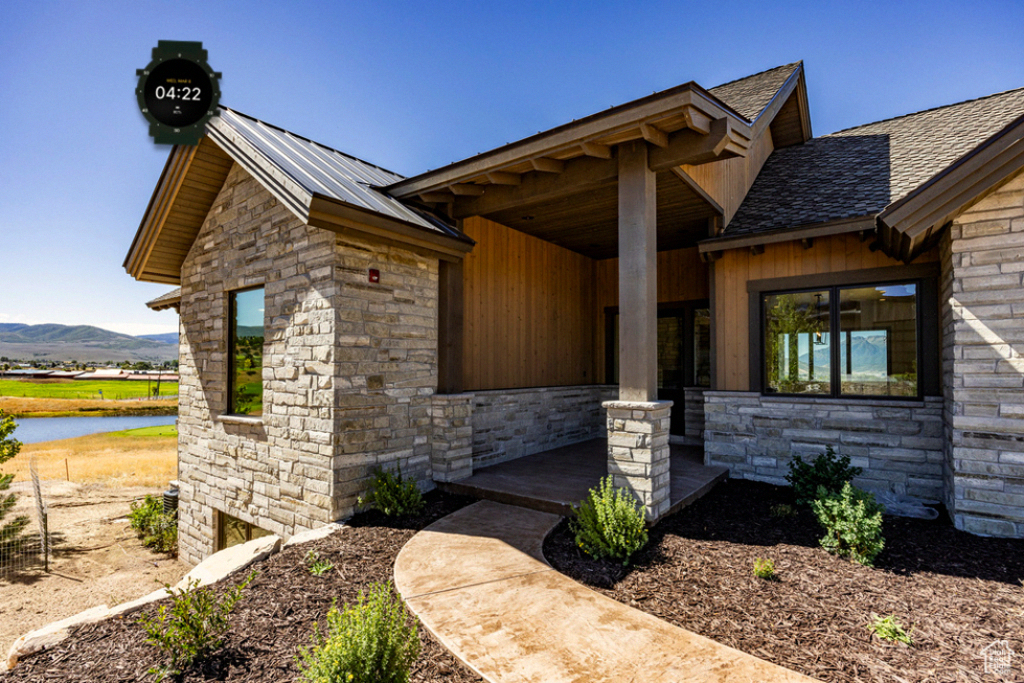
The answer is 4.22
